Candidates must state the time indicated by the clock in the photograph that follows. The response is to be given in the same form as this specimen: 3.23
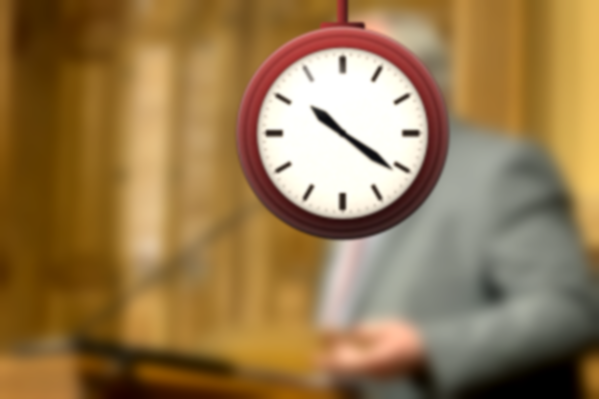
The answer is 10.21
